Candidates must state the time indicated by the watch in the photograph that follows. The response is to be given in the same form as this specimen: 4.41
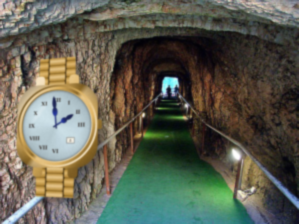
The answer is 1.59
